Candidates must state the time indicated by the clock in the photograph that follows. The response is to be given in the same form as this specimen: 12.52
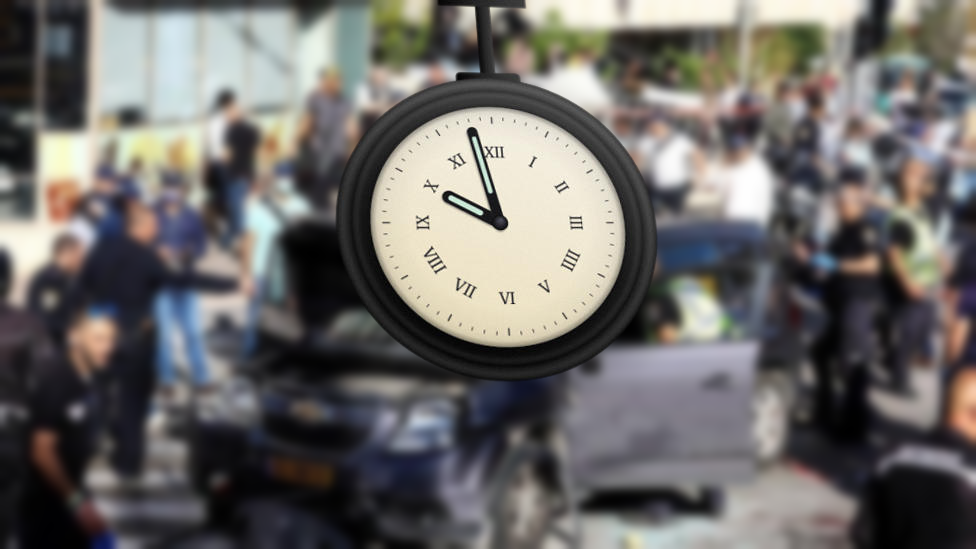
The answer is 9.58
